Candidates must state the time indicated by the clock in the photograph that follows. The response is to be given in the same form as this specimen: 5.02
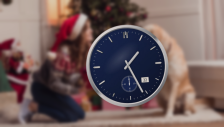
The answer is 1.26
